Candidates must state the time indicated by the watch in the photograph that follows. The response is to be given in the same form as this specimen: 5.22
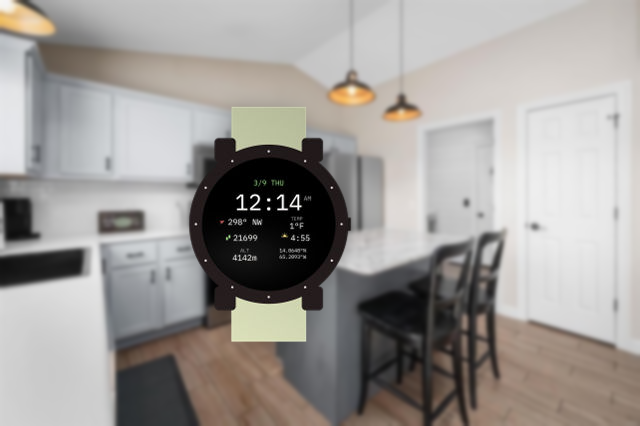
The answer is 12.14
